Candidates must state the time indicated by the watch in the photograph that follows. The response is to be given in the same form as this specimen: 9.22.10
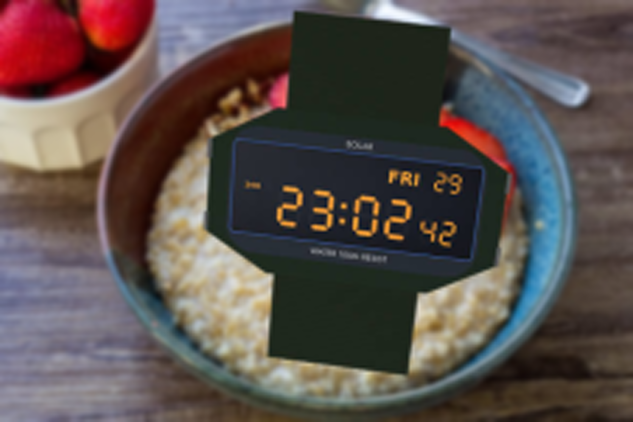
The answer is 23.02.42
